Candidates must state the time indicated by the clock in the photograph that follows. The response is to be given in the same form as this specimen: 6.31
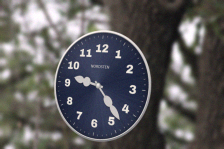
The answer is 9.23
